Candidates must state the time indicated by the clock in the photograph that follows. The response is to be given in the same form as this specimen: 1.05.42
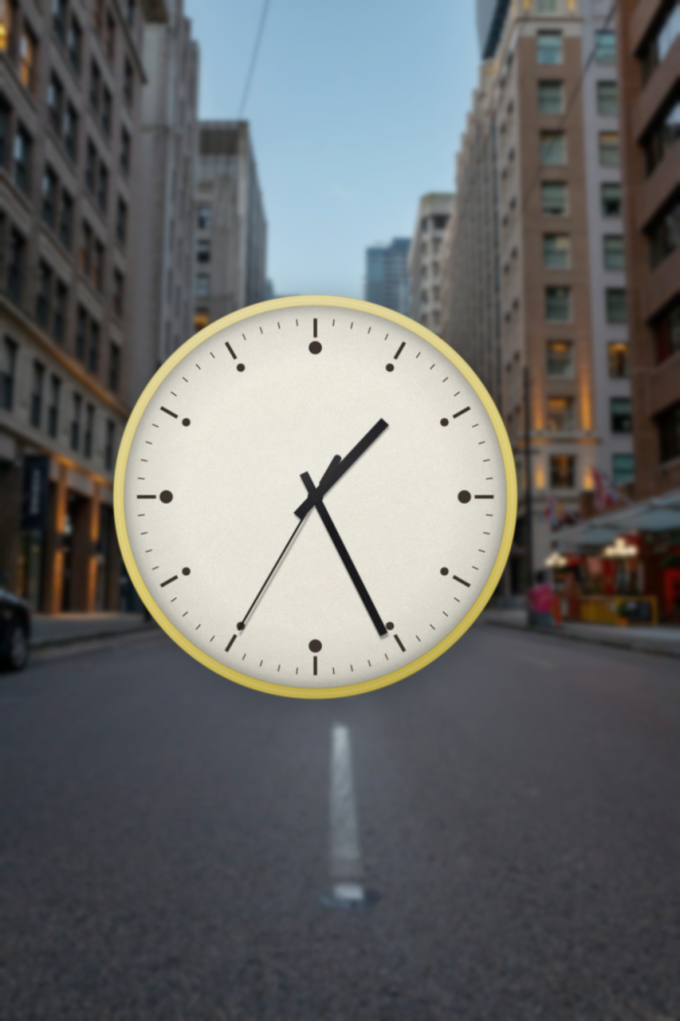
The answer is 1.25.35
